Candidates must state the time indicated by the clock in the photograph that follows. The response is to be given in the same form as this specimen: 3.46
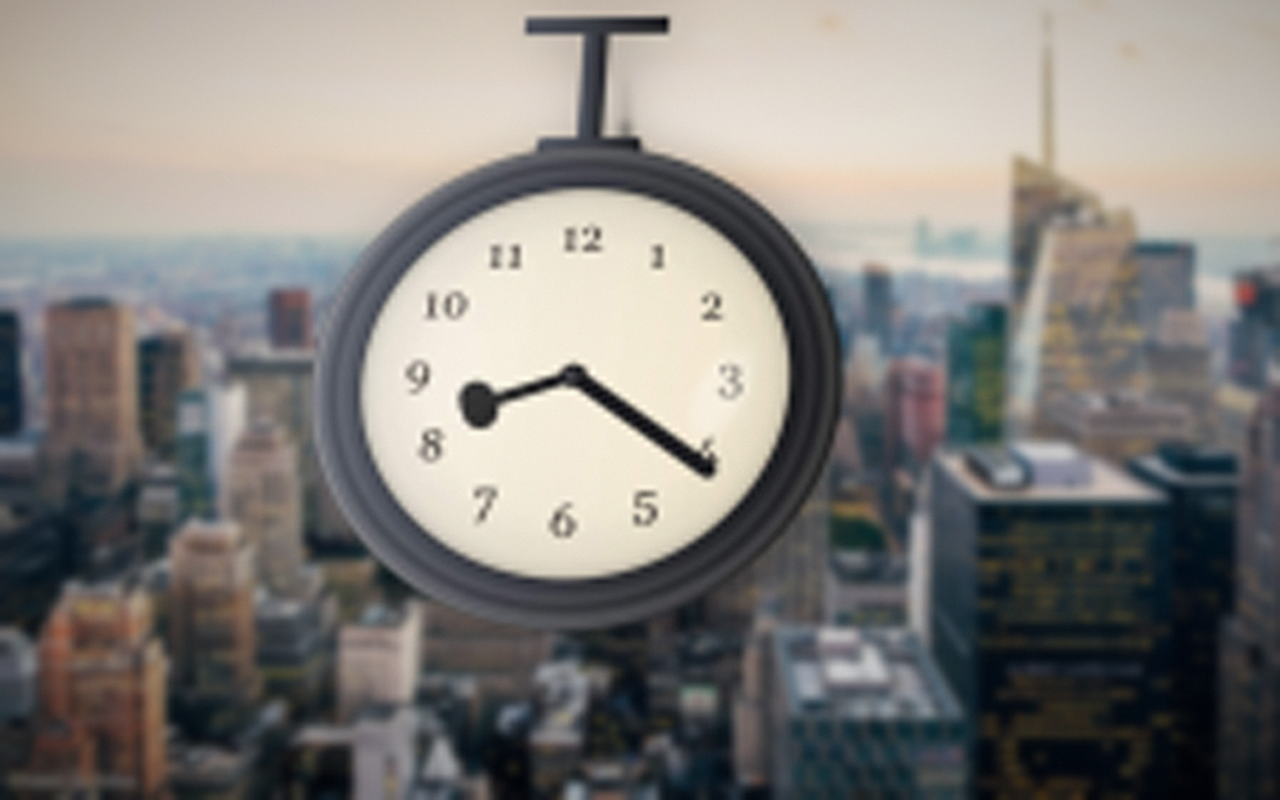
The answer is 8.21
